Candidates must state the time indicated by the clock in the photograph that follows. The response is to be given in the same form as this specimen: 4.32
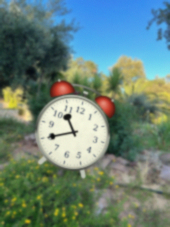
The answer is 10.40
